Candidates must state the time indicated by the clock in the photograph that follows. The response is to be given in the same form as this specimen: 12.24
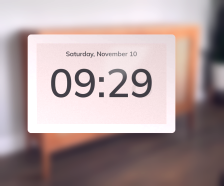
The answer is 9.29
